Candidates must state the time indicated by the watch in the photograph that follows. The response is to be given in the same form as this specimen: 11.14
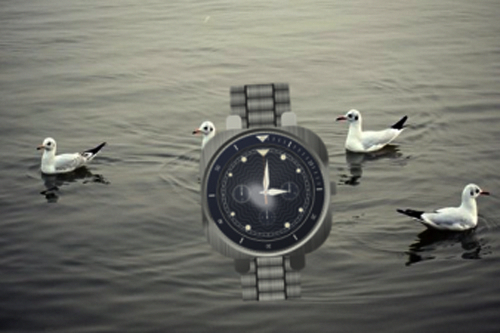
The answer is 3.01
